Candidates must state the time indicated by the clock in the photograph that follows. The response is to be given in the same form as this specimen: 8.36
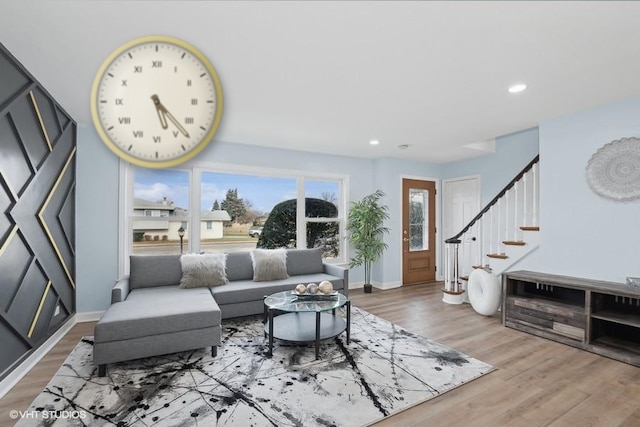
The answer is 5.23
